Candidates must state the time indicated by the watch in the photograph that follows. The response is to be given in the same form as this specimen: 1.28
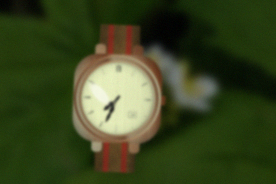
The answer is 7.34
